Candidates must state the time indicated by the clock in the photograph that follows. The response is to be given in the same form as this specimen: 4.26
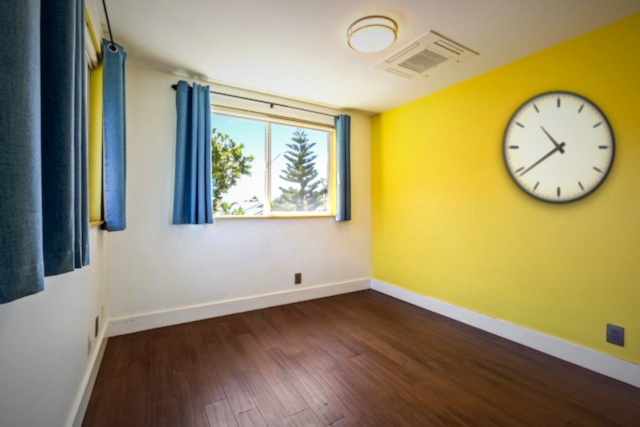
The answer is 10.39
